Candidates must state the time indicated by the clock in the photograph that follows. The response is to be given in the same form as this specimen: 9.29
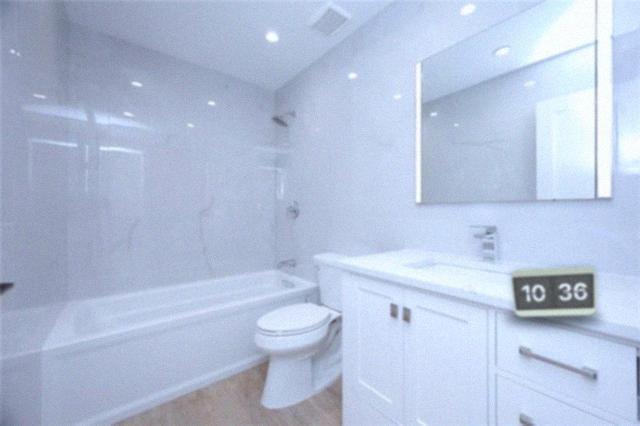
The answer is 10.36
